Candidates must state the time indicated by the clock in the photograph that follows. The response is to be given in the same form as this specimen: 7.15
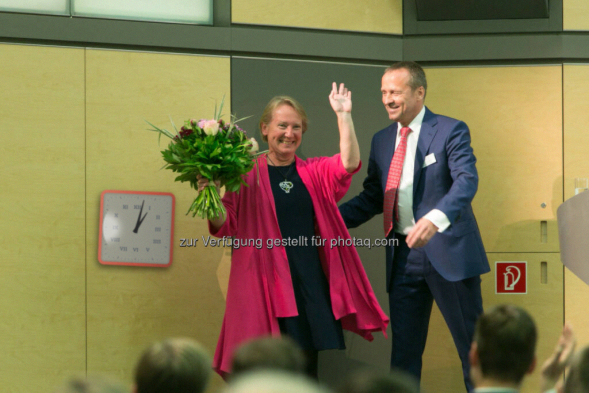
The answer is 1.02
